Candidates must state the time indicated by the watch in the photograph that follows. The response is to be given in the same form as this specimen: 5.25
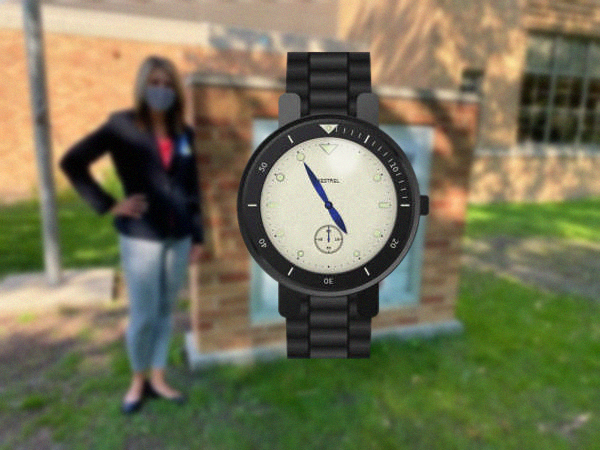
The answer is 4.55
